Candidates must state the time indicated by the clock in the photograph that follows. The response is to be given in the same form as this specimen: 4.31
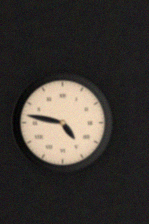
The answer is 4.47
